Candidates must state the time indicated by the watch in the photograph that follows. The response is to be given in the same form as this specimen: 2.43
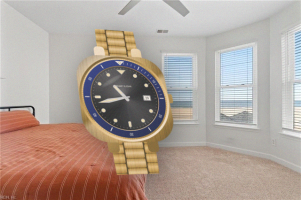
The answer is 10.43
